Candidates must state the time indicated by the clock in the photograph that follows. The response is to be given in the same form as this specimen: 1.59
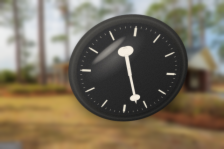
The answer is 11.27
